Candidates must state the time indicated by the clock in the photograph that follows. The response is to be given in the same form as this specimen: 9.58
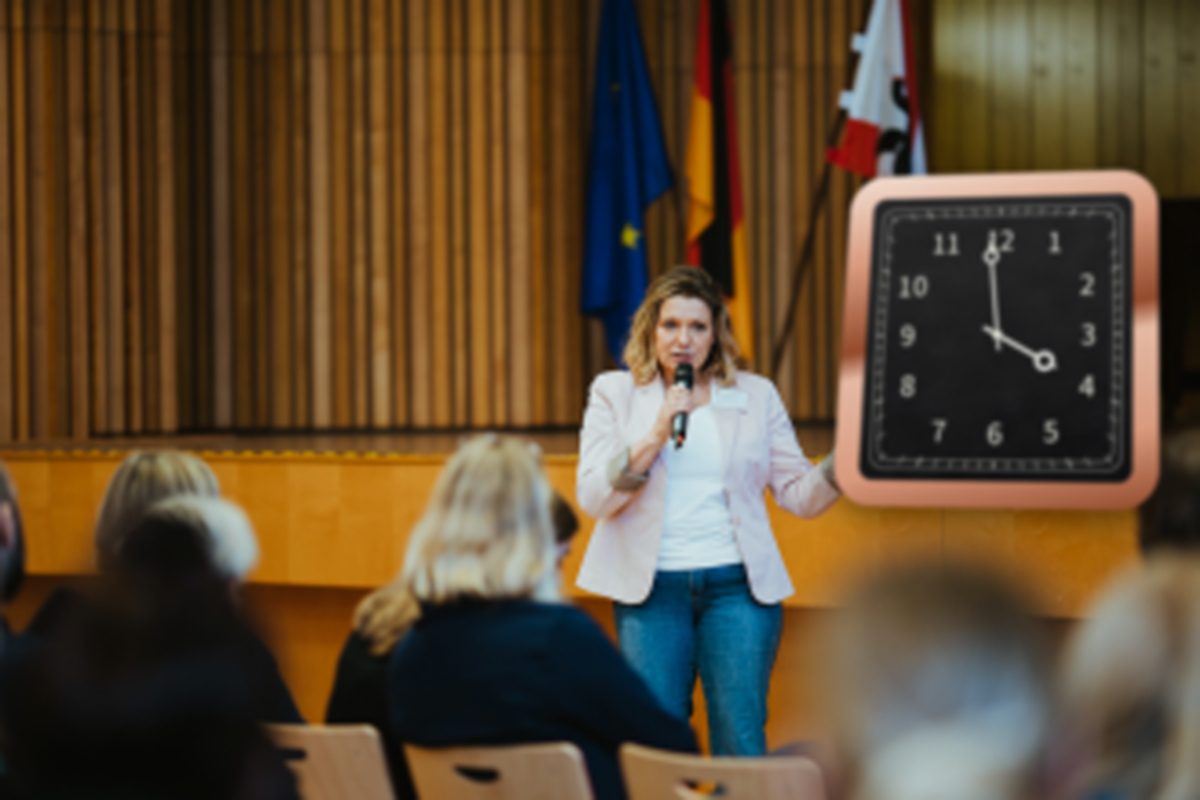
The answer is 3.59
